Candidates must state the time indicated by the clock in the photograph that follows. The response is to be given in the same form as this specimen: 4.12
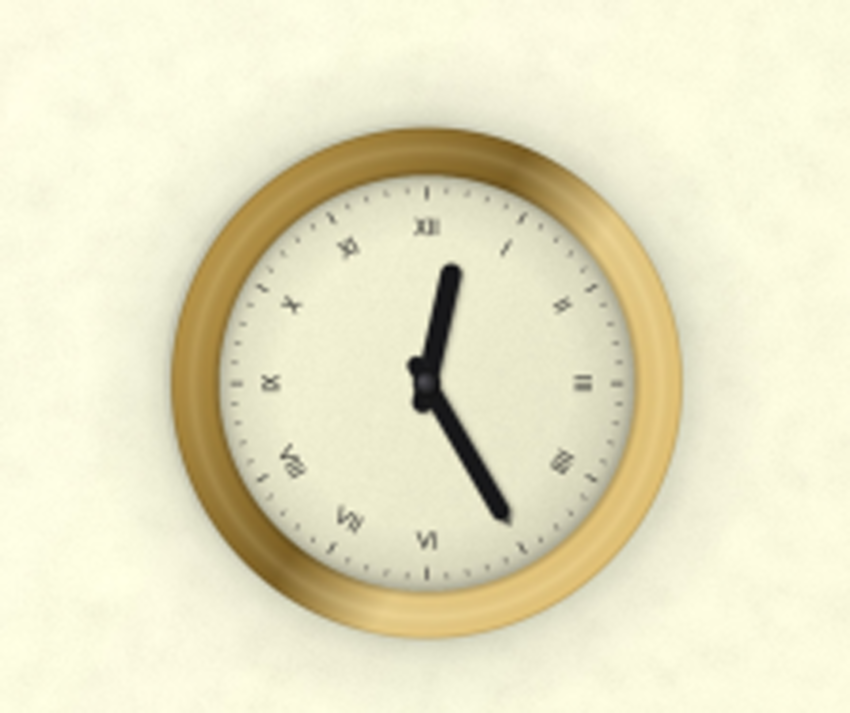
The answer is 12.25
